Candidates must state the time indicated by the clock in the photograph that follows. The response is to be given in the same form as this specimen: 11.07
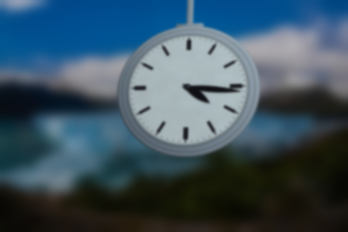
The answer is 4.16
